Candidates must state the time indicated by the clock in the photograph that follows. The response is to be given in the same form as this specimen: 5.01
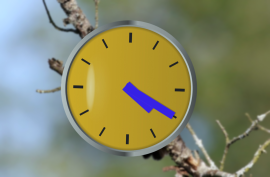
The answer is 4.20
